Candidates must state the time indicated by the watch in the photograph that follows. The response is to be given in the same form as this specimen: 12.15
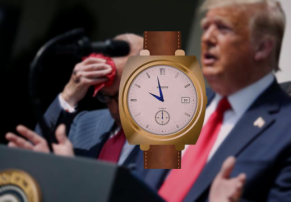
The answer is 9.58
